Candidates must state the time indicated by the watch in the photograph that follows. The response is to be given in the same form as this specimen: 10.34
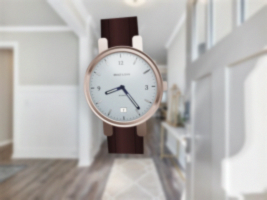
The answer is 8.24
